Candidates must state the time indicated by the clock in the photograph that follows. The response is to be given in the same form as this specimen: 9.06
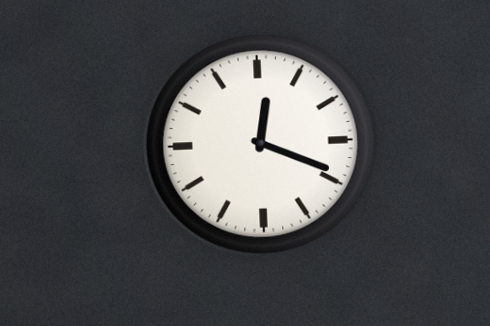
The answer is 12.19
